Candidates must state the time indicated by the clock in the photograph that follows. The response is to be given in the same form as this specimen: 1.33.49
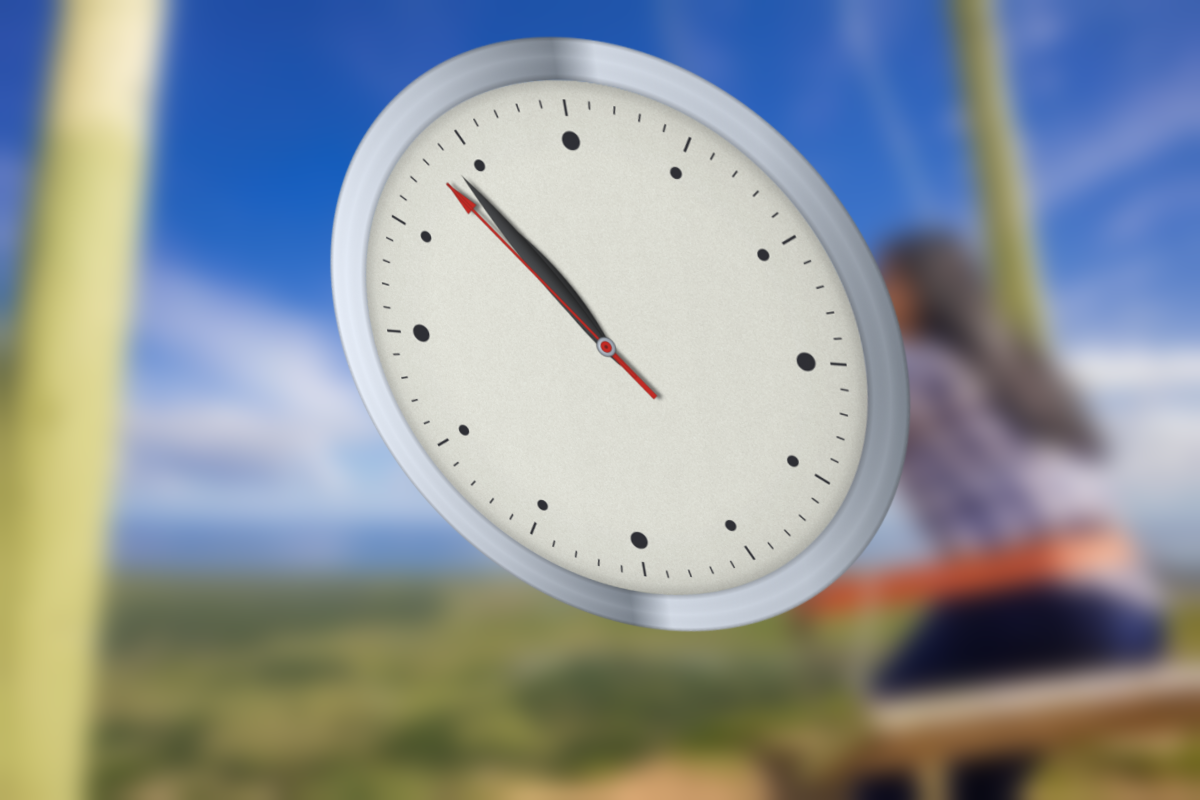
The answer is 10.53.53
